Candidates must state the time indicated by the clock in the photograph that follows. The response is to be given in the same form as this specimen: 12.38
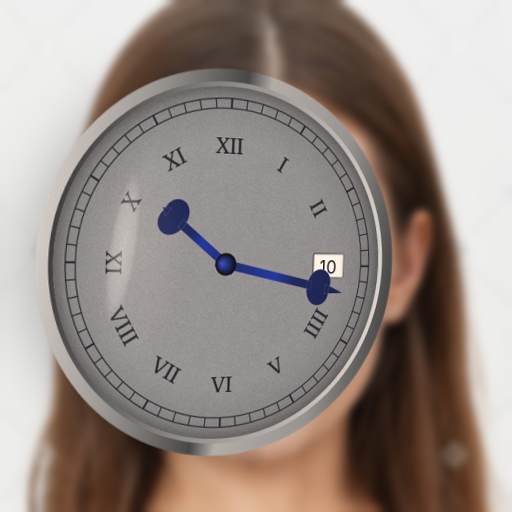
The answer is 10.17
